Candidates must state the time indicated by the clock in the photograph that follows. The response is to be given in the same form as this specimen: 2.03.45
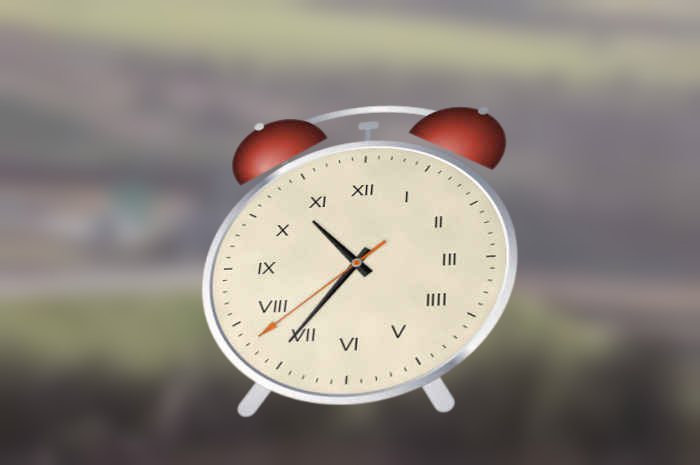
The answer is 10.35.38
